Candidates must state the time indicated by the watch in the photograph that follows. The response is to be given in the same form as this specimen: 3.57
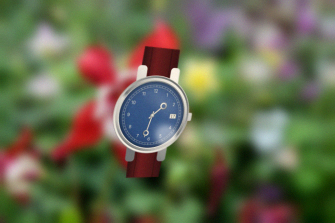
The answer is 1.32
